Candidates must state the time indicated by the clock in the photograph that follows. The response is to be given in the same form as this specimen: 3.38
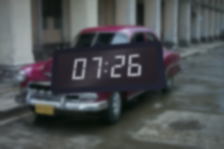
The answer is 7.26
